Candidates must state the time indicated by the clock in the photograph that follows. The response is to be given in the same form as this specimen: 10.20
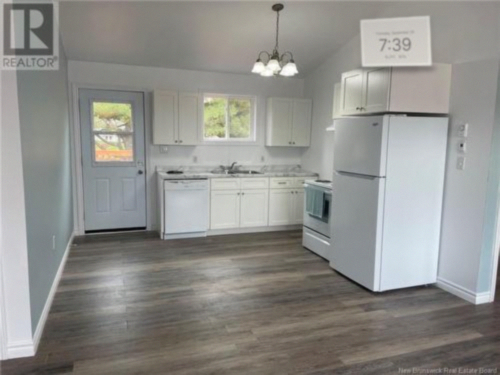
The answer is 7.39
